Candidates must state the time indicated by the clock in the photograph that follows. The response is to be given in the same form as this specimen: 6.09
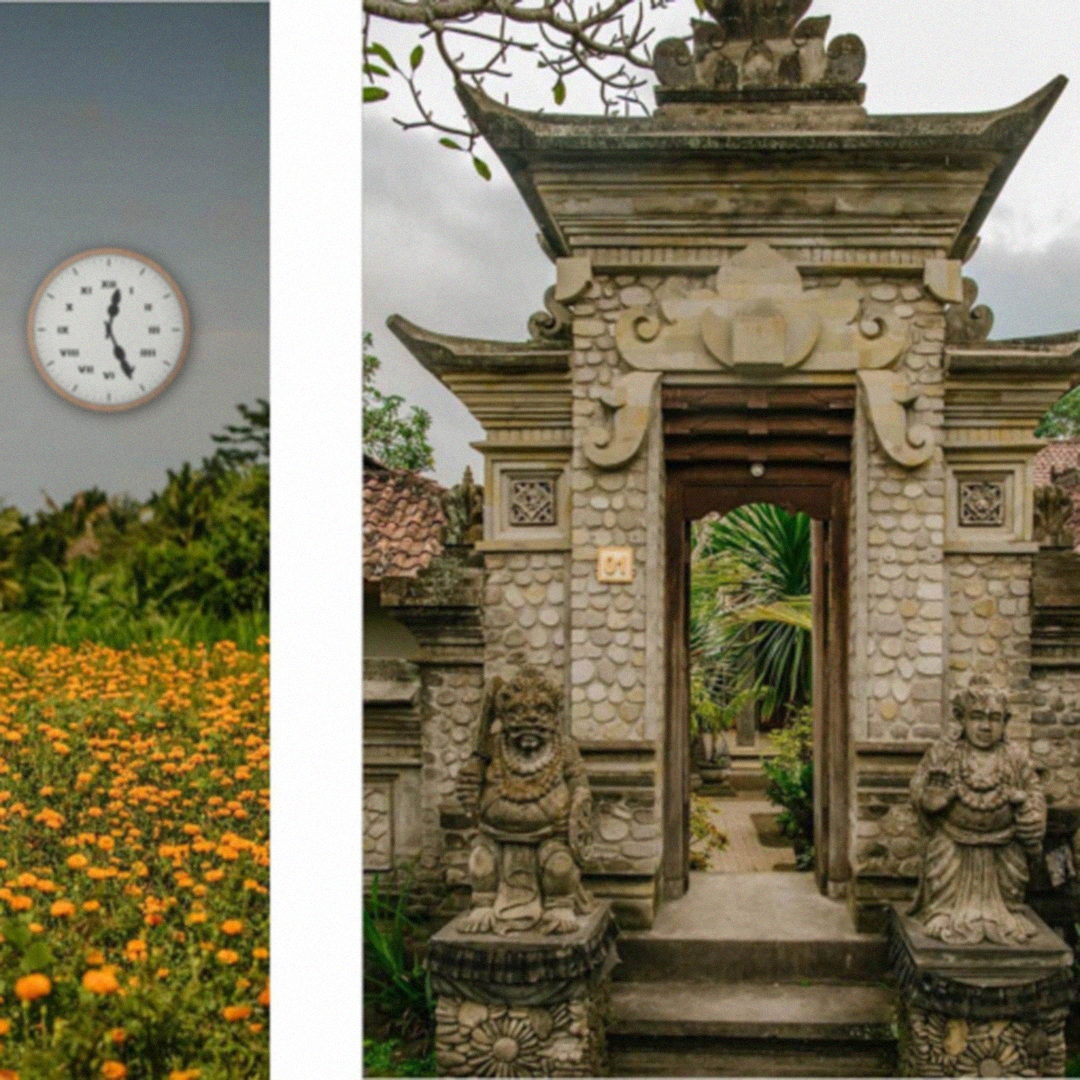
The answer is 12.26
